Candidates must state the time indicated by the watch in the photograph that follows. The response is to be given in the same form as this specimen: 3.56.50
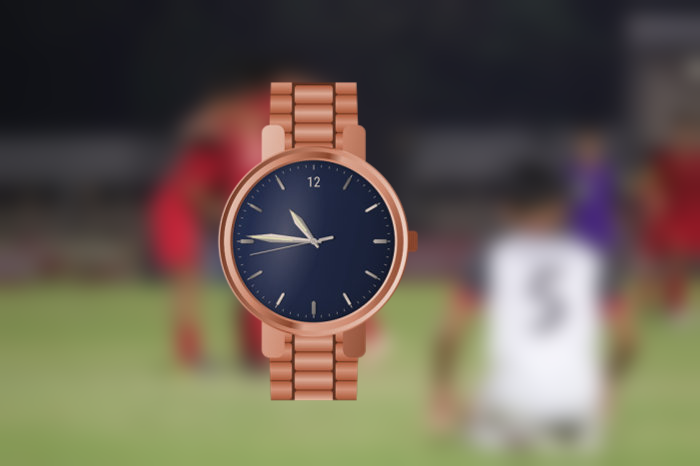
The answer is 10.45.43
